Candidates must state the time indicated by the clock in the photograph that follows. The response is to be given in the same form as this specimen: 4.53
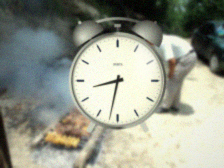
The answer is 8.32
